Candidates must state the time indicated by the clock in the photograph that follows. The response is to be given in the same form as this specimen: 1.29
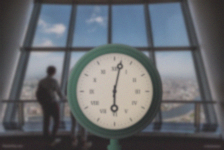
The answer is 6.02
